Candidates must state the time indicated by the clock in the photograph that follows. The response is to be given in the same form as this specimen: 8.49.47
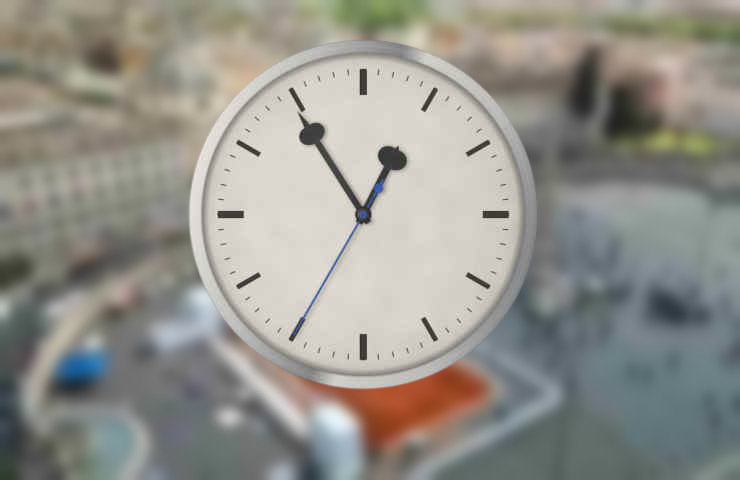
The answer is 12.54.35
